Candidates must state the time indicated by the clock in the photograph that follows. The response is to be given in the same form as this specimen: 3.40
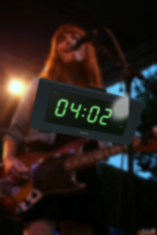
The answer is 4.02
